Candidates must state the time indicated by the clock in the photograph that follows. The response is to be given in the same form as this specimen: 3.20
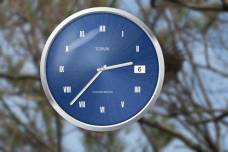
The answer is 2.37
